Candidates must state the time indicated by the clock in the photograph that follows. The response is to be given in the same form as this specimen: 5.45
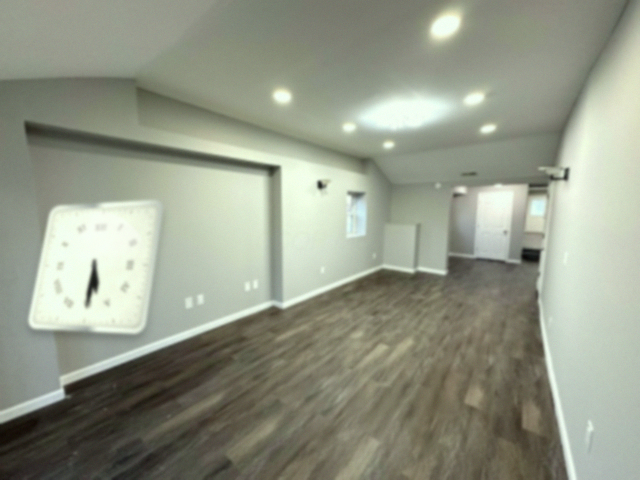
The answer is 5.30
